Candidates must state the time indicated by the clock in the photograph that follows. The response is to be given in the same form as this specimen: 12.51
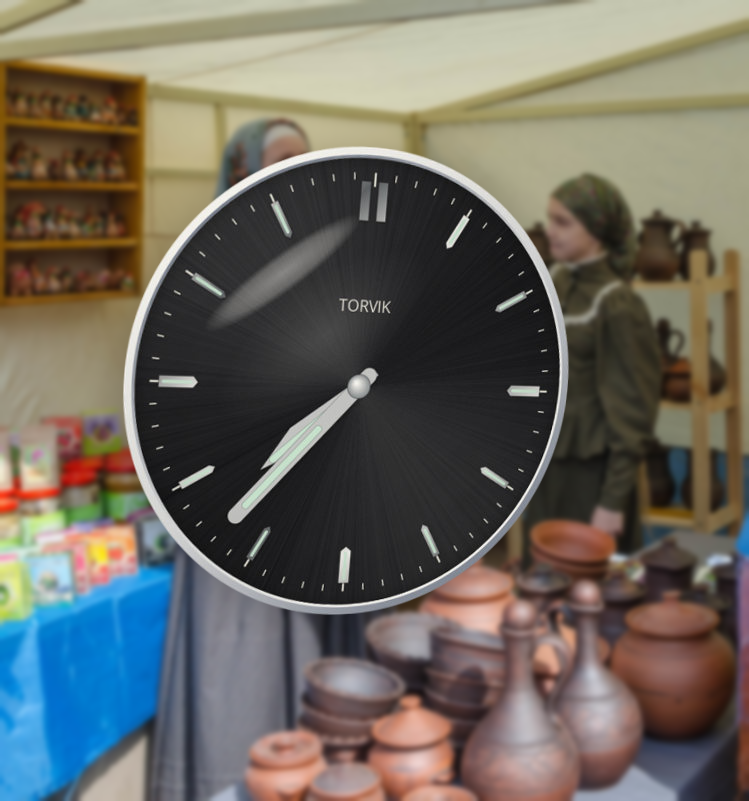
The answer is 7.37
